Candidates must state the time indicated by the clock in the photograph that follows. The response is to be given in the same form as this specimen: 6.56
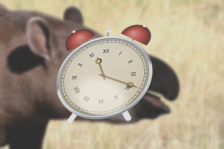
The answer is 11.19
